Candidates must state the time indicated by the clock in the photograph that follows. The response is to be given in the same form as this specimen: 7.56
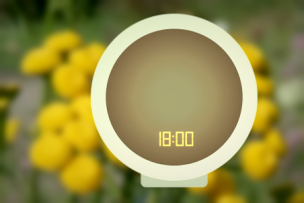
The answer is 18.00
